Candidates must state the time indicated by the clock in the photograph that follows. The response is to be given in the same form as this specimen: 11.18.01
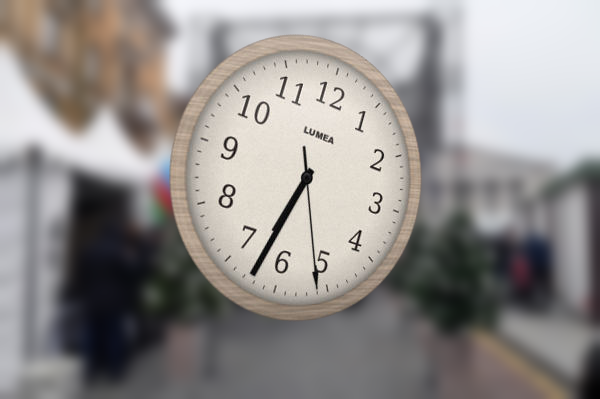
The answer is 6.32.26
